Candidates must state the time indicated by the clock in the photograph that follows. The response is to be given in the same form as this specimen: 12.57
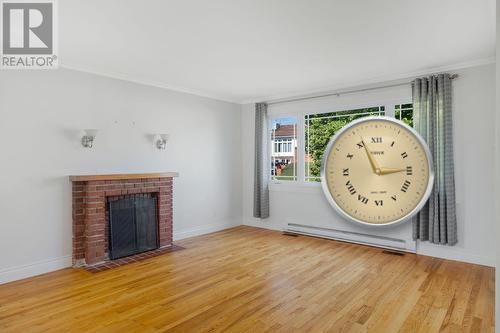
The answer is 2.56
